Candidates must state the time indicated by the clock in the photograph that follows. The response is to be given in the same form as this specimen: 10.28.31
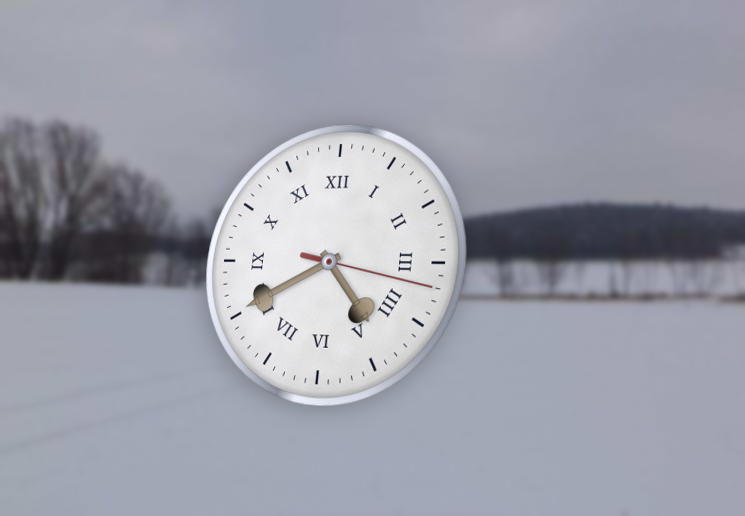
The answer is 4.40.17
